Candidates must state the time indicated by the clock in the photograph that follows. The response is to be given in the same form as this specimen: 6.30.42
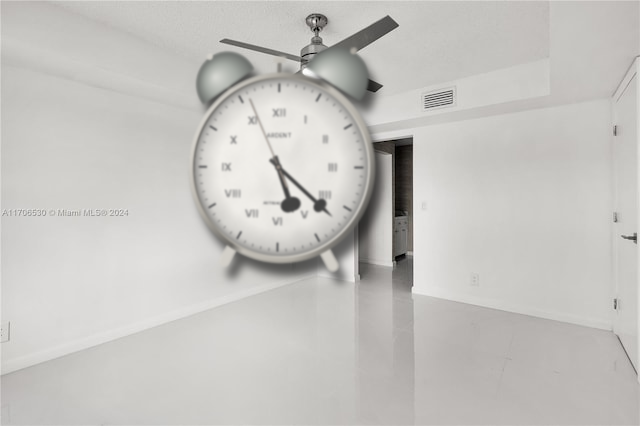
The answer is 5.21.56
